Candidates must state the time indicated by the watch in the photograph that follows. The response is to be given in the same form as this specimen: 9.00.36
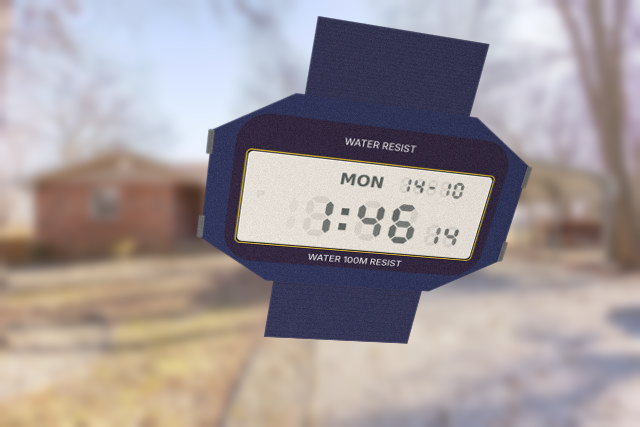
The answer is 1.46.14
